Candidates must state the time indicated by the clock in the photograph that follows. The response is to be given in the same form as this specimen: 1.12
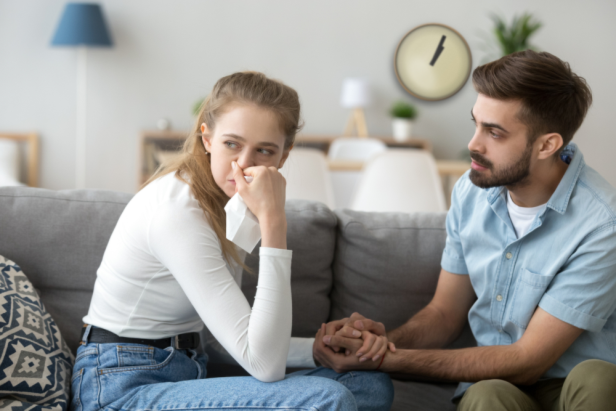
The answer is 1.04
